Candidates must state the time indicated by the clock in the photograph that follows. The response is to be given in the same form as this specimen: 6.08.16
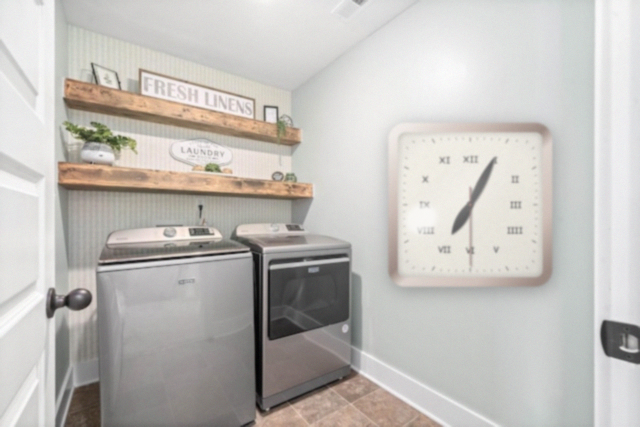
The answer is 7.04.30
